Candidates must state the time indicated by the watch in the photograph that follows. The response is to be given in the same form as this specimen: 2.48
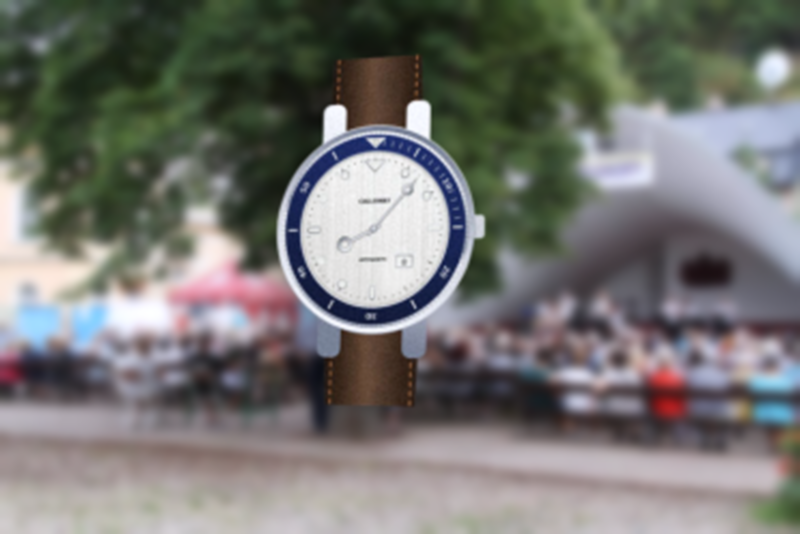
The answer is 8.07
